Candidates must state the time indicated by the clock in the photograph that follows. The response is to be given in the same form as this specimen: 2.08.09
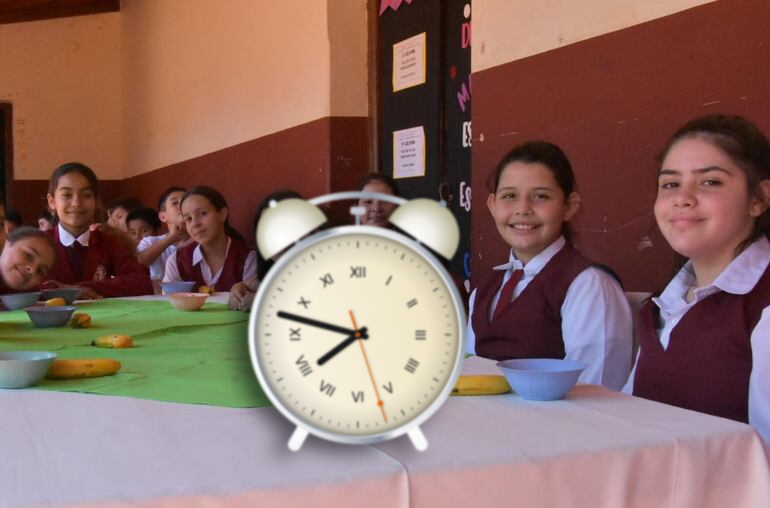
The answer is 7.47.27
